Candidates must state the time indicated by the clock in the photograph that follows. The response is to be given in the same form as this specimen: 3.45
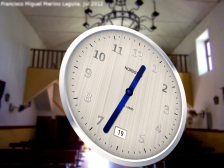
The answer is 12.33
